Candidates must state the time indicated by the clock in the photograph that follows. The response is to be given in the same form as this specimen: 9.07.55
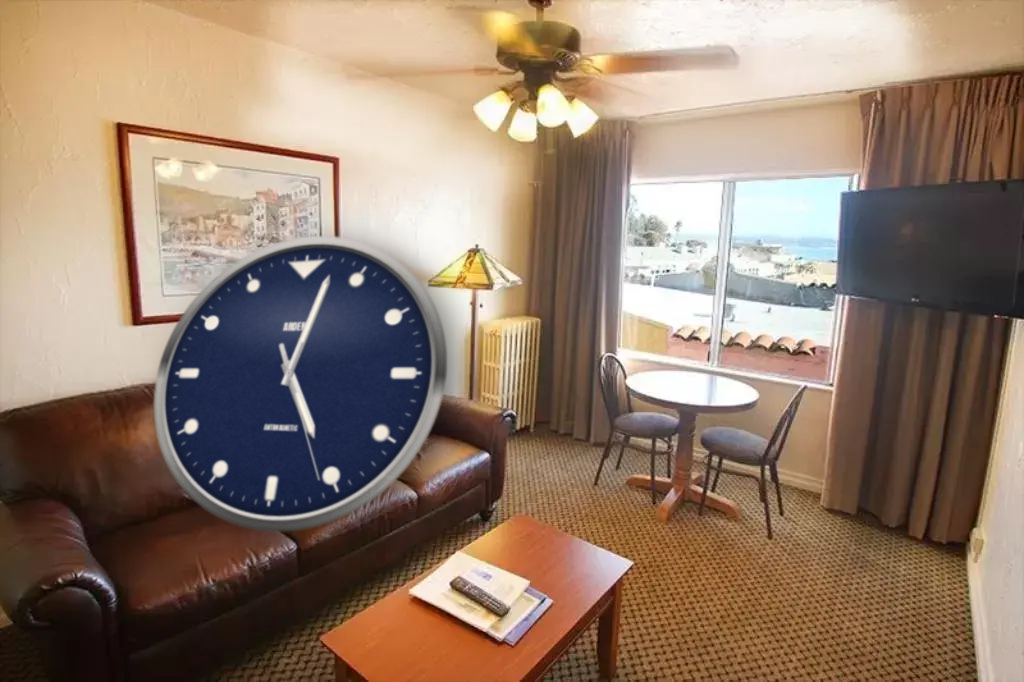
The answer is 5.02.26
